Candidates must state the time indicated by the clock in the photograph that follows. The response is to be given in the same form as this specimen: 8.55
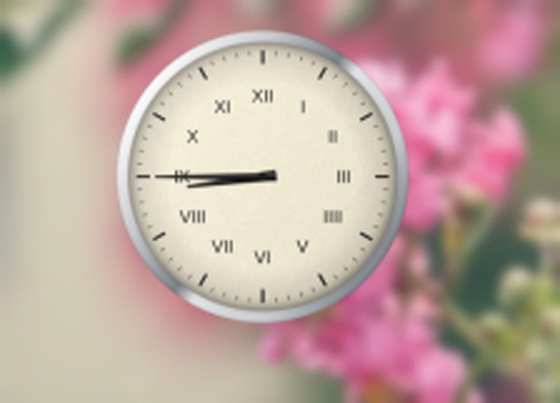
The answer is 8.45
